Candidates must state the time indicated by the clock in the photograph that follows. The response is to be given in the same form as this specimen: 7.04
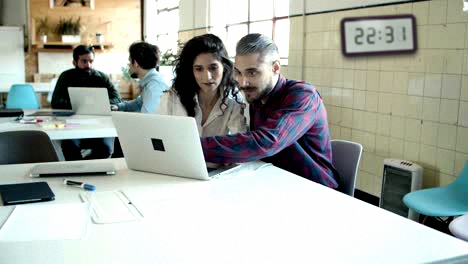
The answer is 22.31
